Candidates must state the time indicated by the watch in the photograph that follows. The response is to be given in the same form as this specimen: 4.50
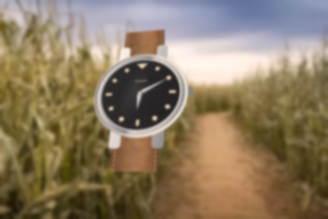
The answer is 6.10
